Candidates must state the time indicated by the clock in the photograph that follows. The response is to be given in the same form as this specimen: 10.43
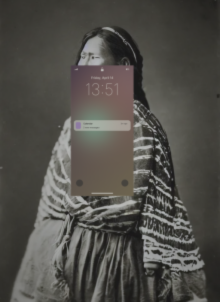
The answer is 13.51
